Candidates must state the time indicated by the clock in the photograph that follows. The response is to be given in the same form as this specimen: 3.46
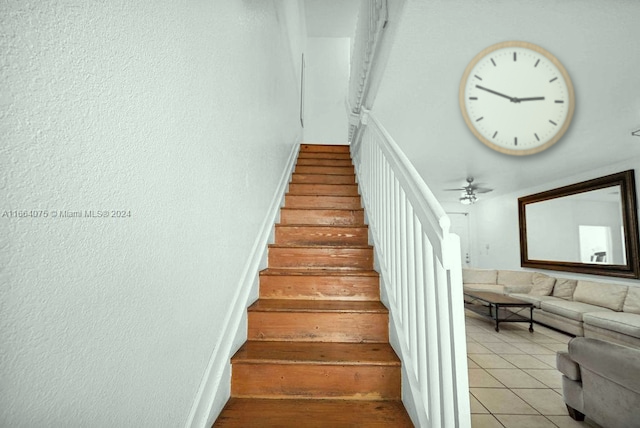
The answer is 2.48
